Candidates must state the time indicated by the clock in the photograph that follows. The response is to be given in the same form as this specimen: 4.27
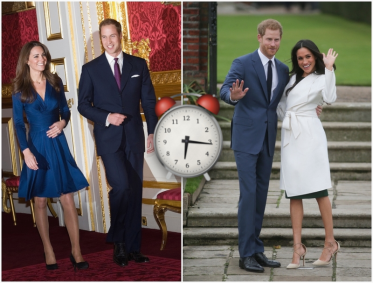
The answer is 6.16
